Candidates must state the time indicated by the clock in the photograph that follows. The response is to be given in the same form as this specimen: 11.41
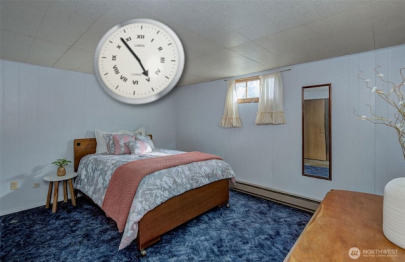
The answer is 4.53
